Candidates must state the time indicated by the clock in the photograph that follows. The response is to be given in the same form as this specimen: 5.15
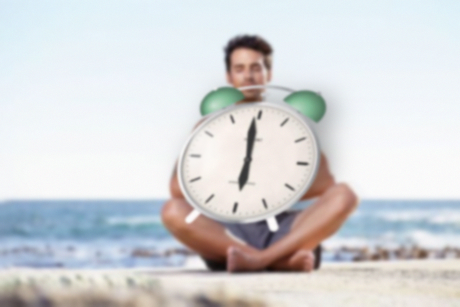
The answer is 5.59
